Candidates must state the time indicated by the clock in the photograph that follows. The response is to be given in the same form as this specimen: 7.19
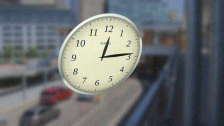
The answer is 12.14
